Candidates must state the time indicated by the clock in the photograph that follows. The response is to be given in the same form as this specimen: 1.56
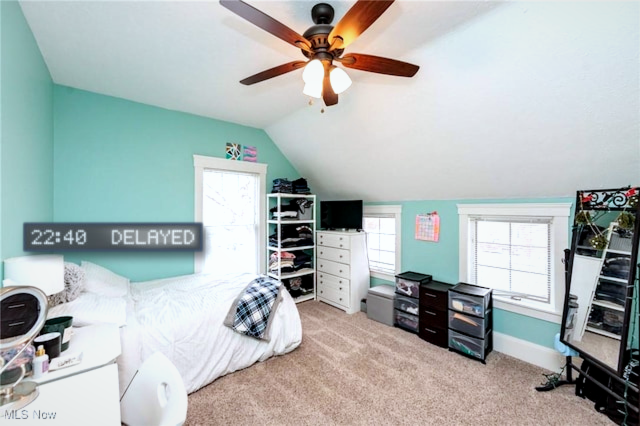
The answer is 22.40
